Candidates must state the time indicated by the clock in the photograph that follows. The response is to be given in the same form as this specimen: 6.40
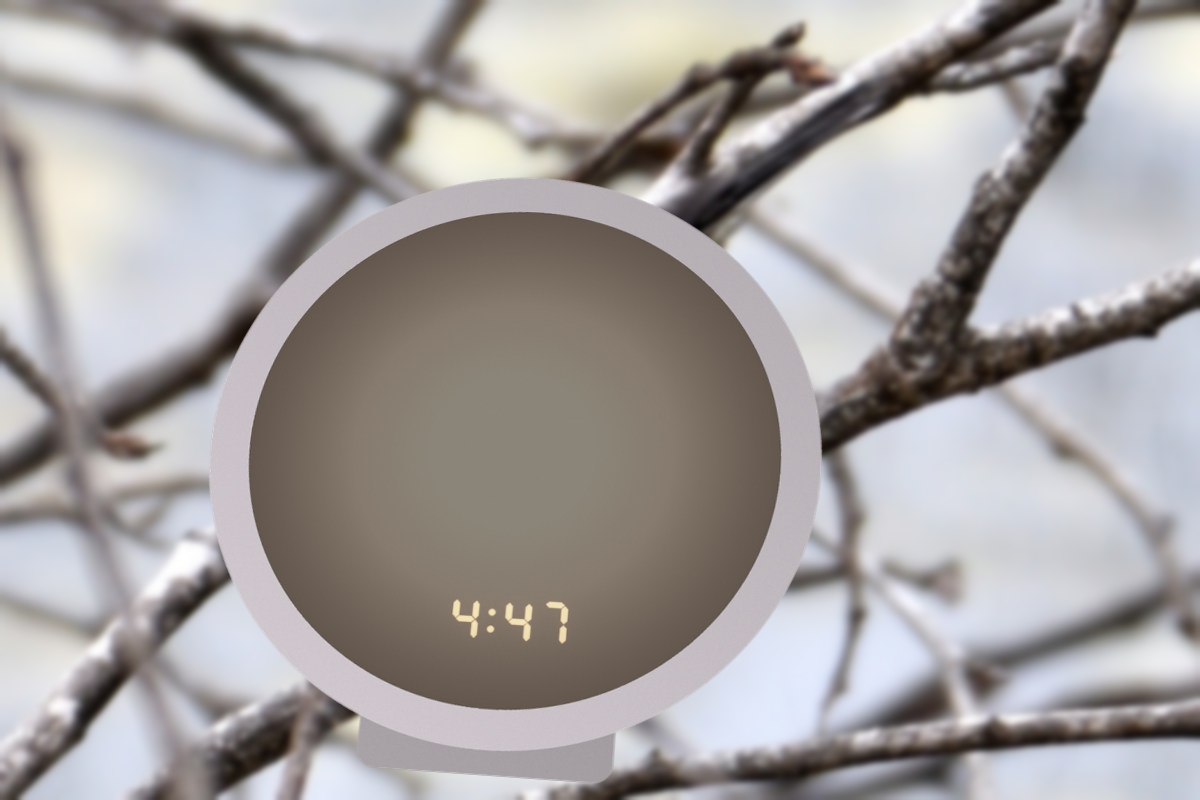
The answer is 4.47
